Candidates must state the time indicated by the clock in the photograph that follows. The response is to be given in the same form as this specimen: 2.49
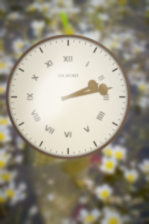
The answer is 2.13
